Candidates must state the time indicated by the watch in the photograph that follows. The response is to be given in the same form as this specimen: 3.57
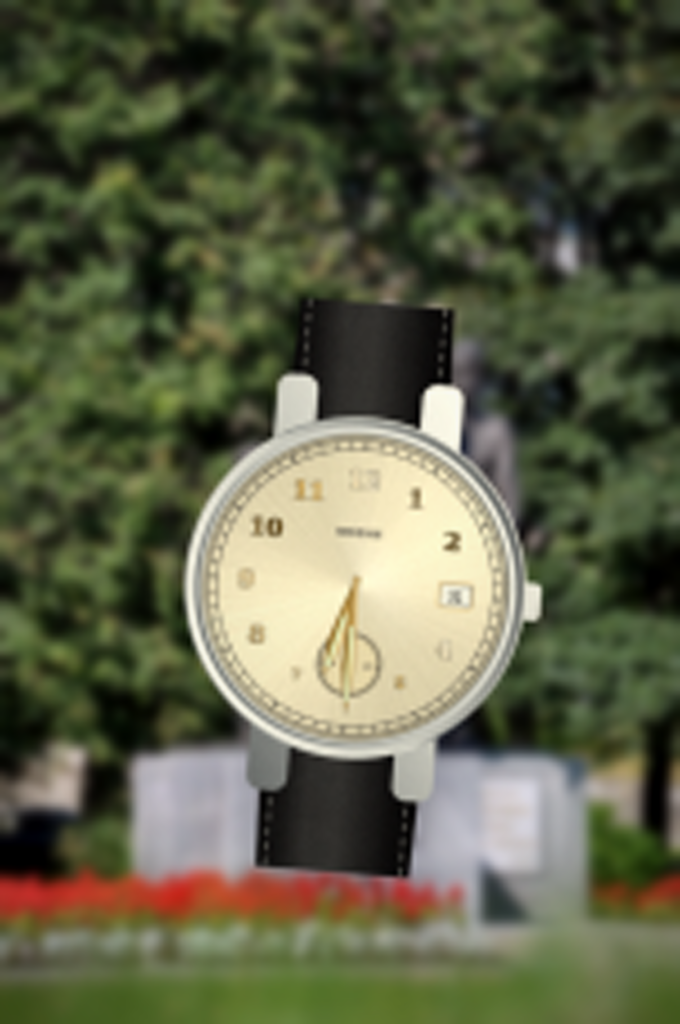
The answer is 6.30
